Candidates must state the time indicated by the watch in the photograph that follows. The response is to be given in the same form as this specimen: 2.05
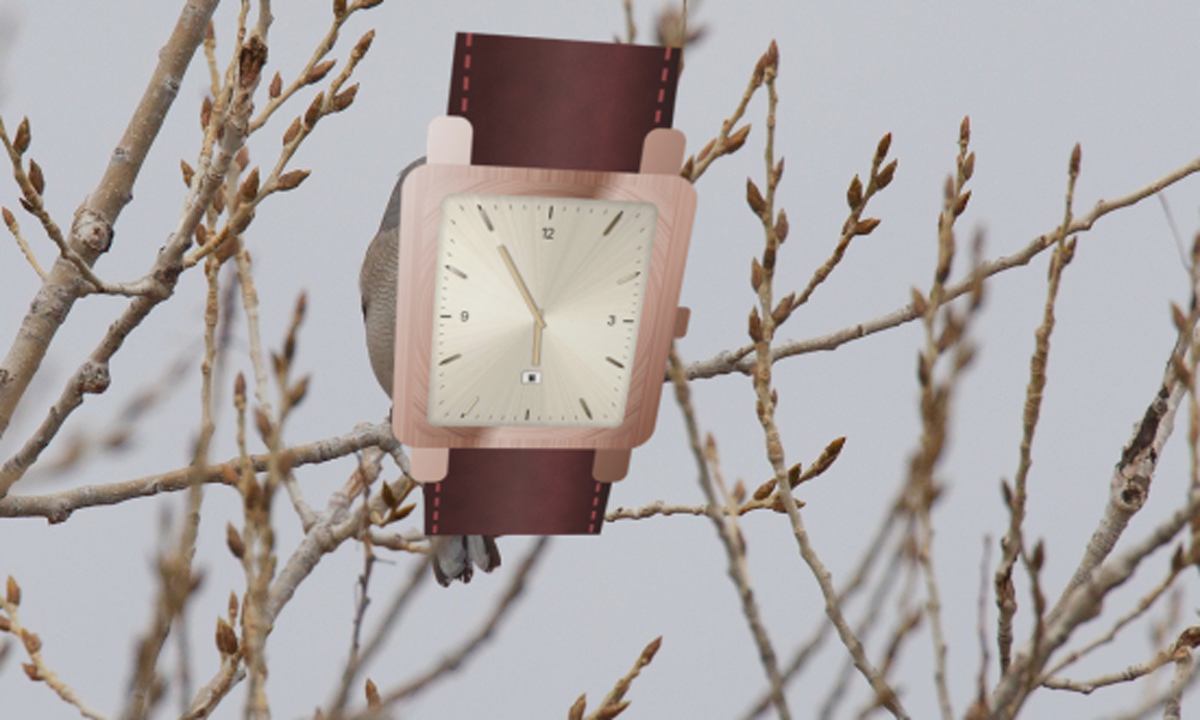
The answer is 5.55
